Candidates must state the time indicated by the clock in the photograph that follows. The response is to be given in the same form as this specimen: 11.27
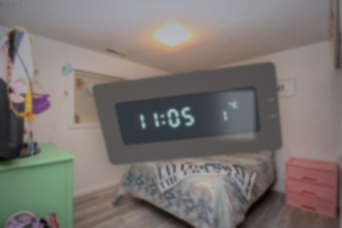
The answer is 11.05
